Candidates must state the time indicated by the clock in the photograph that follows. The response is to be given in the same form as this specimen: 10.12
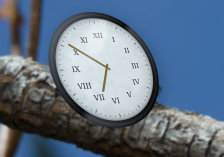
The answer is 6.51
